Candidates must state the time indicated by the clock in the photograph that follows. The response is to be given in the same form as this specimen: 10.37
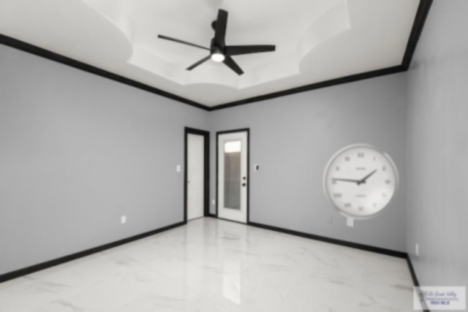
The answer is 1.46
